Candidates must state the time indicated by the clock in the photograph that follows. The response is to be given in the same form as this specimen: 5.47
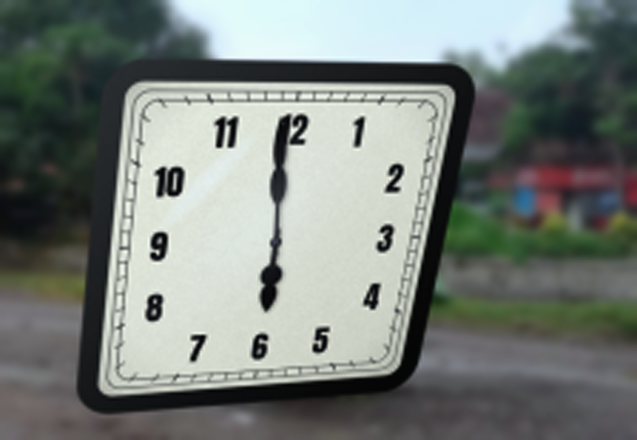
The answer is 5.59
